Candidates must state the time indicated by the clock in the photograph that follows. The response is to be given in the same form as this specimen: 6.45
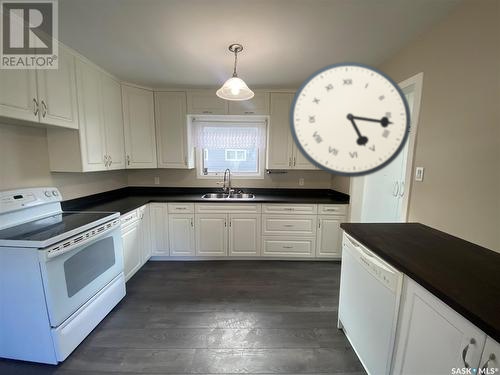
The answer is 5.17
